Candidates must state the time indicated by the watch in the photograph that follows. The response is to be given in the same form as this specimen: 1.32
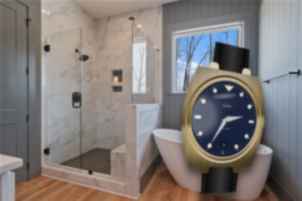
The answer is 2.35
